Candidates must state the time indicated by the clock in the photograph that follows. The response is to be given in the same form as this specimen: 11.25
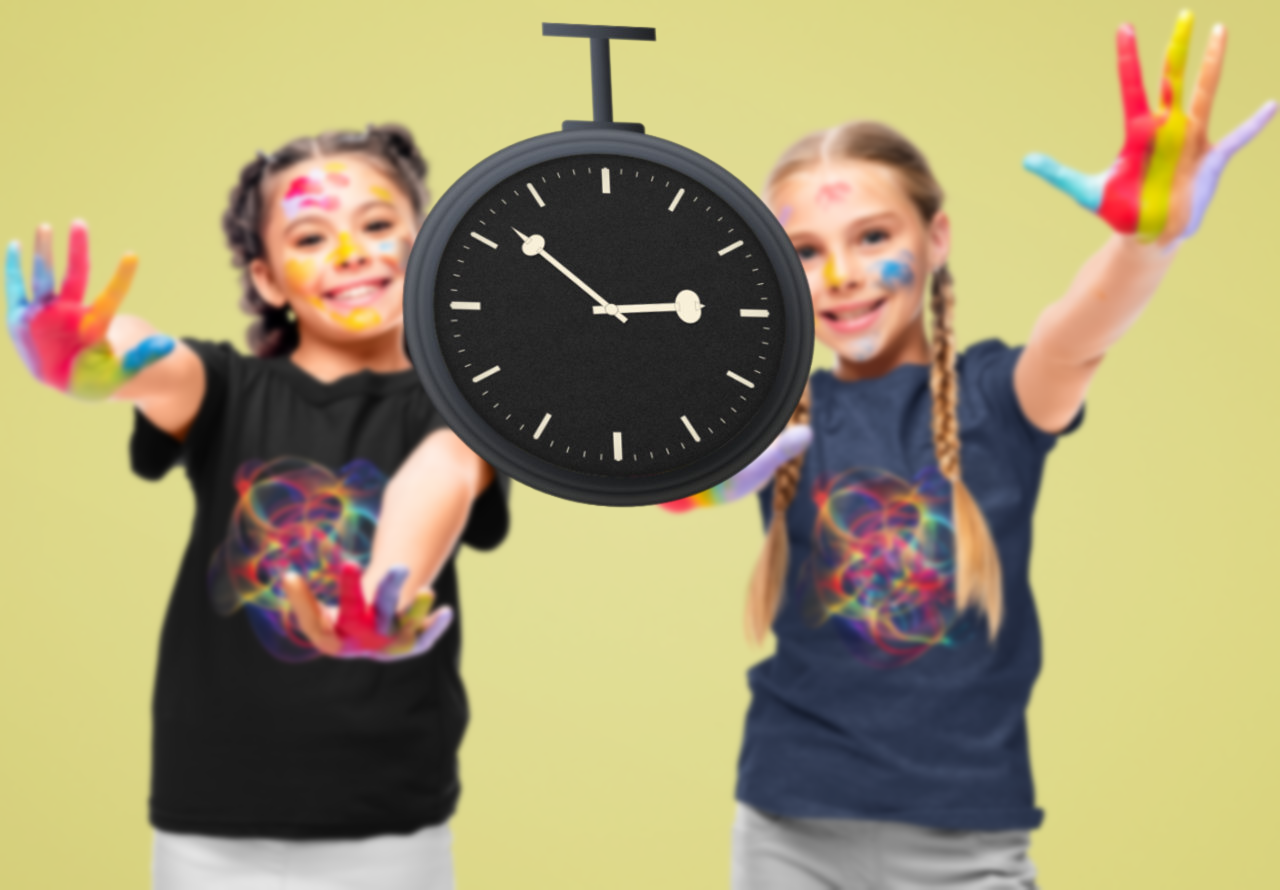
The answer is 2.52
